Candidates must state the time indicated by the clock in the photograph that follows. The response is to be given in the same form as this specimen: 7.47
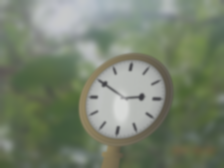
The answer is 2.50
